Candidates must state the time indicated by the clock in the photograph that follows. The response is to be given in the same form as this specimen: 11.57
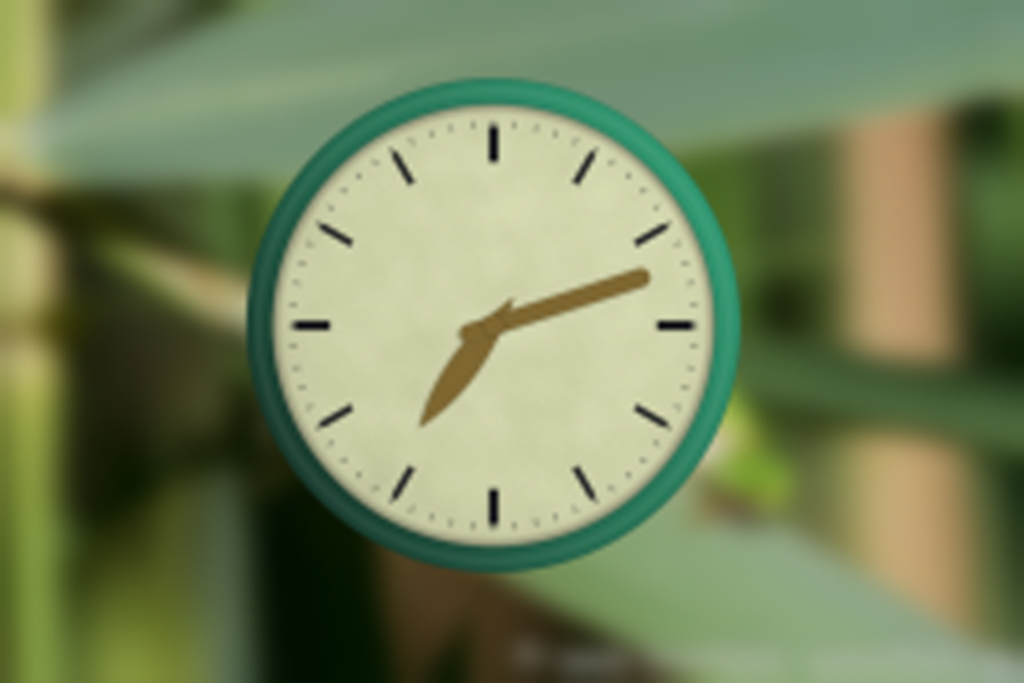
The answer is 7.12
